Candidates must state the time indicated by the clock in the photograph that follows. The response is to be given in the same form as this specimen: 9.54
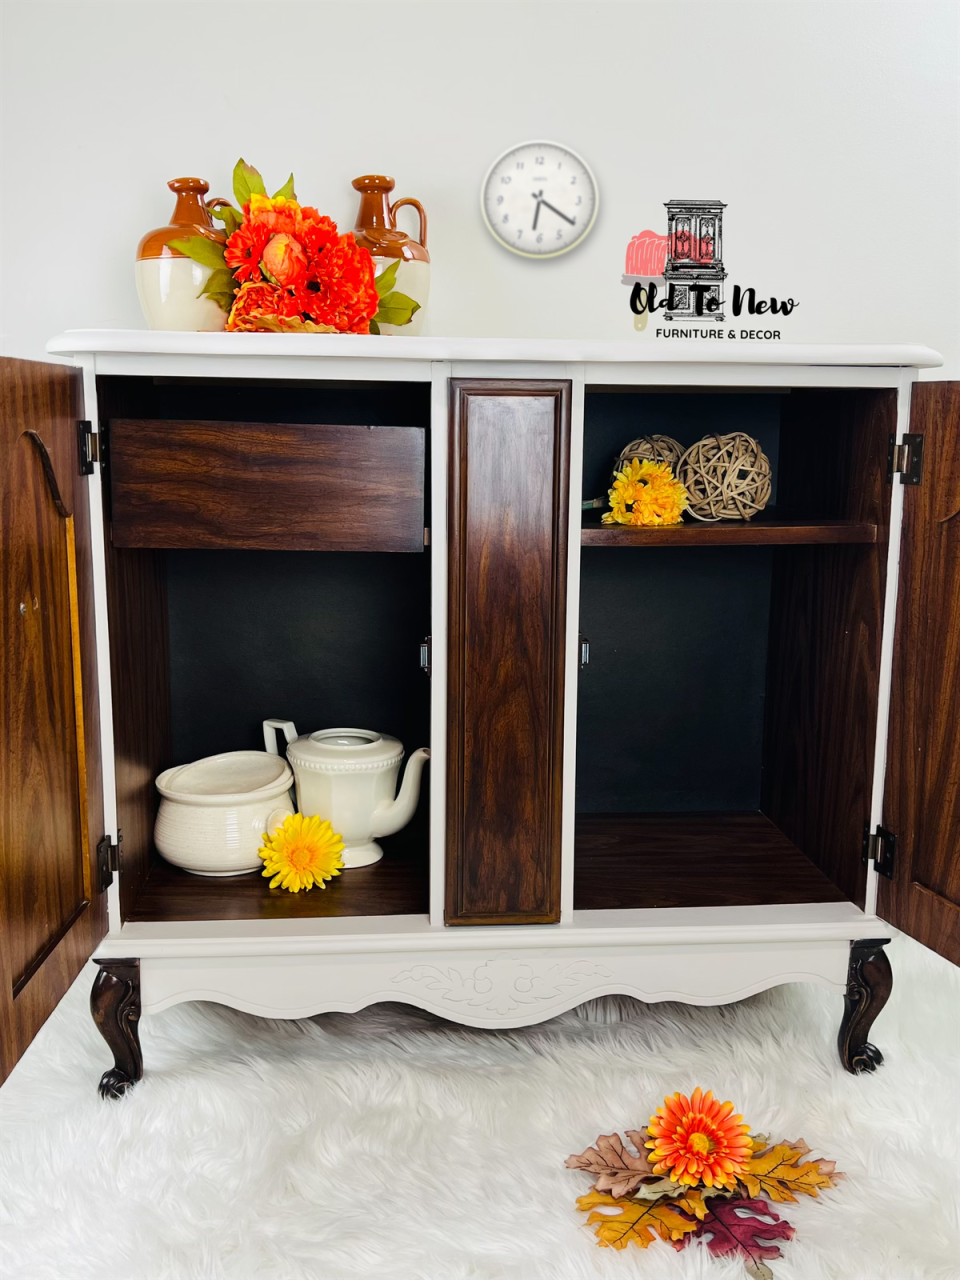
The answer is 6.21
